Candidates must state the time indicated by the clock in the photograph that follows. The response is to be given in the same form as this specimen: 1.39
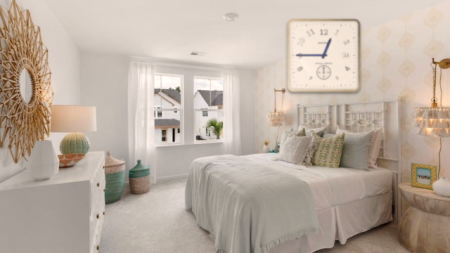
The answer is 12.45
